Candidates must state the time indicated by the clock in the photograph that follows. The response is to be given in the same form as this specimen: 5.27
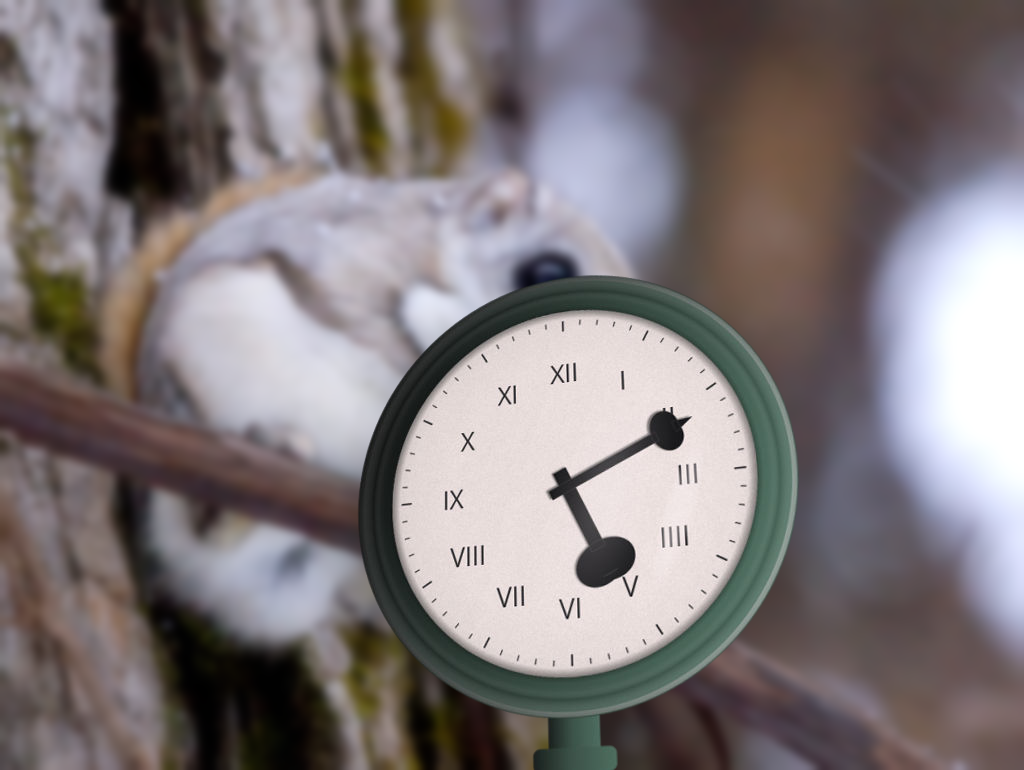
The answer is 5.11
